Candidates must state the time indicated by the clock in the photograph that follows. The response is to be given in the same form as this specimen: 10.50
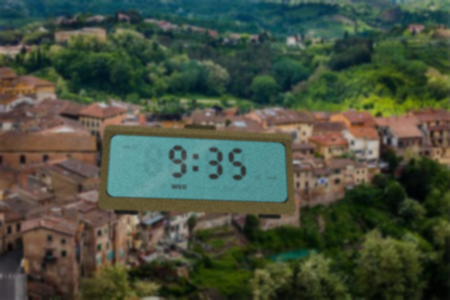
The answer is 9.35
